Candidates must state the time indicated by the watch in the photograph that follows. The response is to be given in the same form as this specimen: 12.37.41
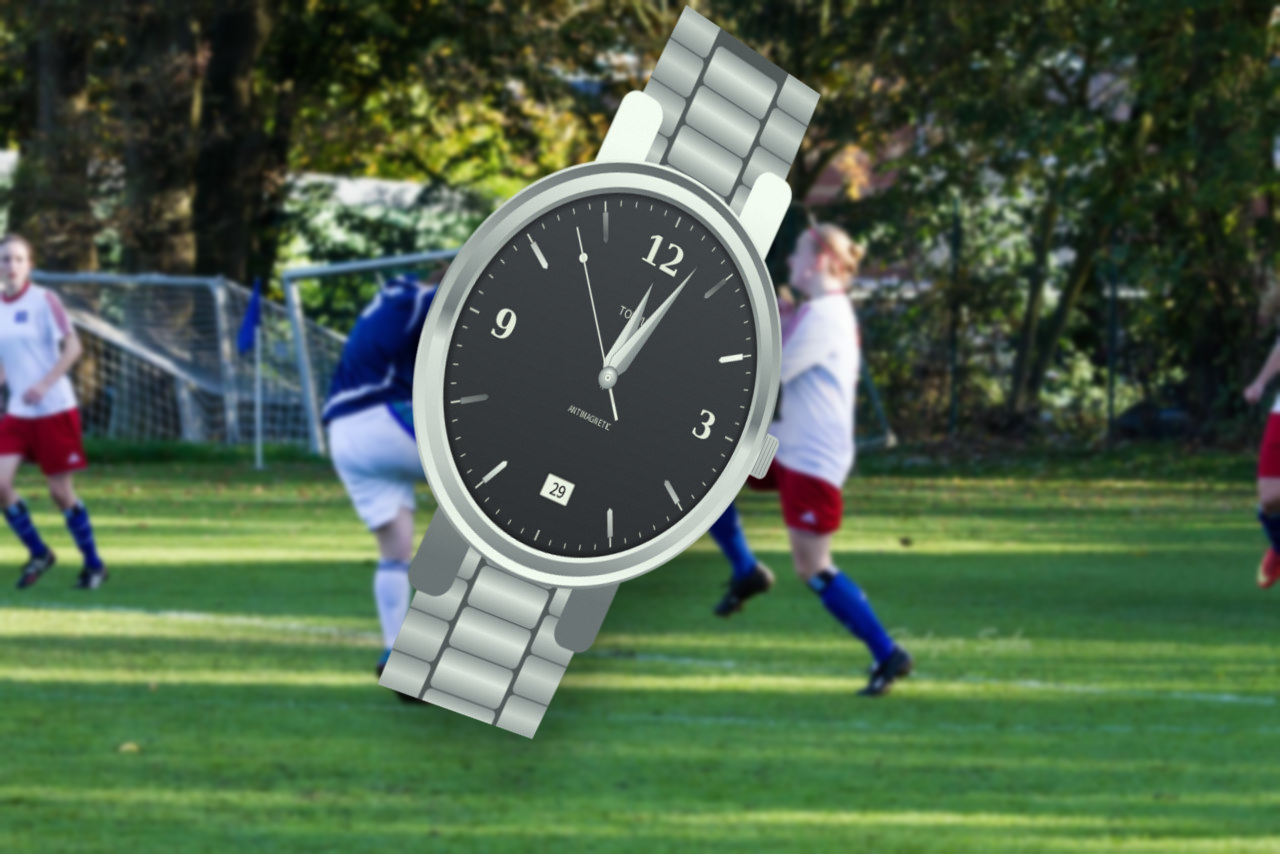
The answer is 12.02.53
